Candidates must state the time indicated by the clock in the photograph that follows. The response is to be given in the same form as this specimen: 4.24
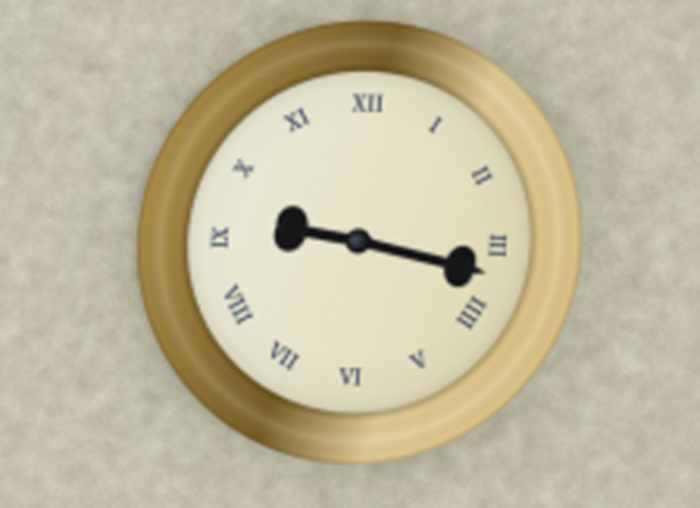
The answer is 9.17
